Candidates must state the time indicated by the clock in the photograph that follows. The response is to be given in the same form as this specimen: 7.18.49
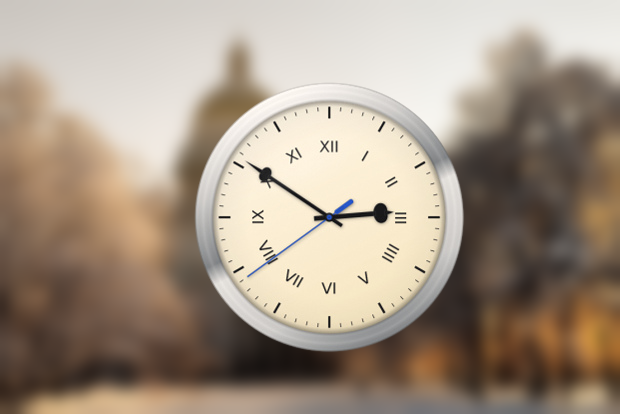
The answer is 2.50.39
